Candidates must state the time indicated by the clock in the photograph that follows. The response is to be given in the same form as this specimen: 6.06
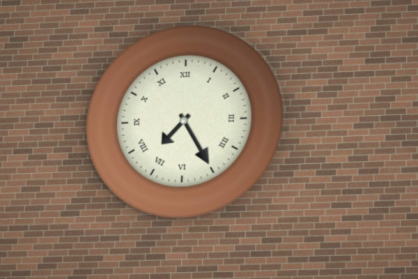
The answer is 7.25
